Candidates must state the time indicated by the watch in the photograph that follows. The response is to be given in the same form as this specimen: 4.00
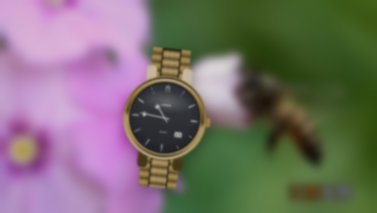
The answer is 10.46
